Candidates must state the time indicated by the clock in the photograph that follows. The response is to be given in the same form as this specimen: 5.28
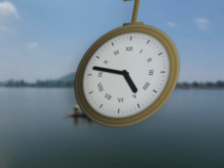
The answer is 4.47
